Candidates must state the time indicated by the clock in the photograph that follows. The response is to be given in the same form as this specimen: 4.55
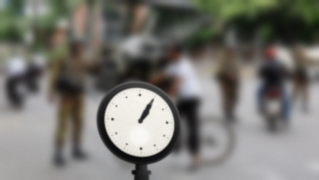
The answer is 1.05
